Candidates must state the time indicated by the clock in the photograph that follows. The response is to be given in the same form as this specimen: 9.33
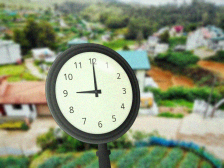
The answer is 9.00
